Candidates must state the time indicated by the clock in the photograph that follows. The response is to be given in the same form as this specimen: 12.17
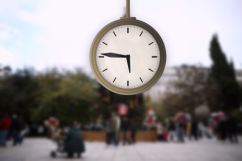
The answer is 5.46
